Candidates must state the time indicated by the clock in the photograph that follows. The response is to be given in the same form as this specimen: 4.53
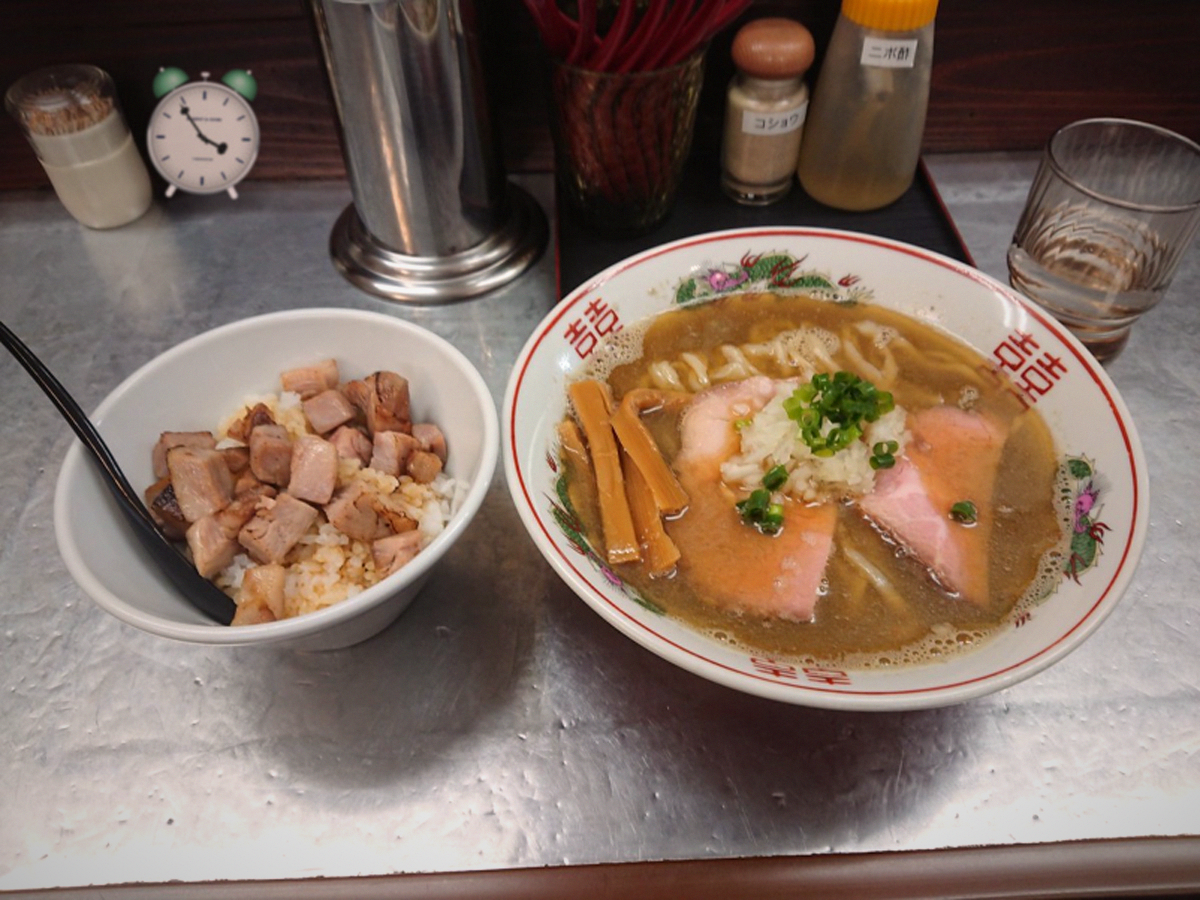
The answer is 3.54
